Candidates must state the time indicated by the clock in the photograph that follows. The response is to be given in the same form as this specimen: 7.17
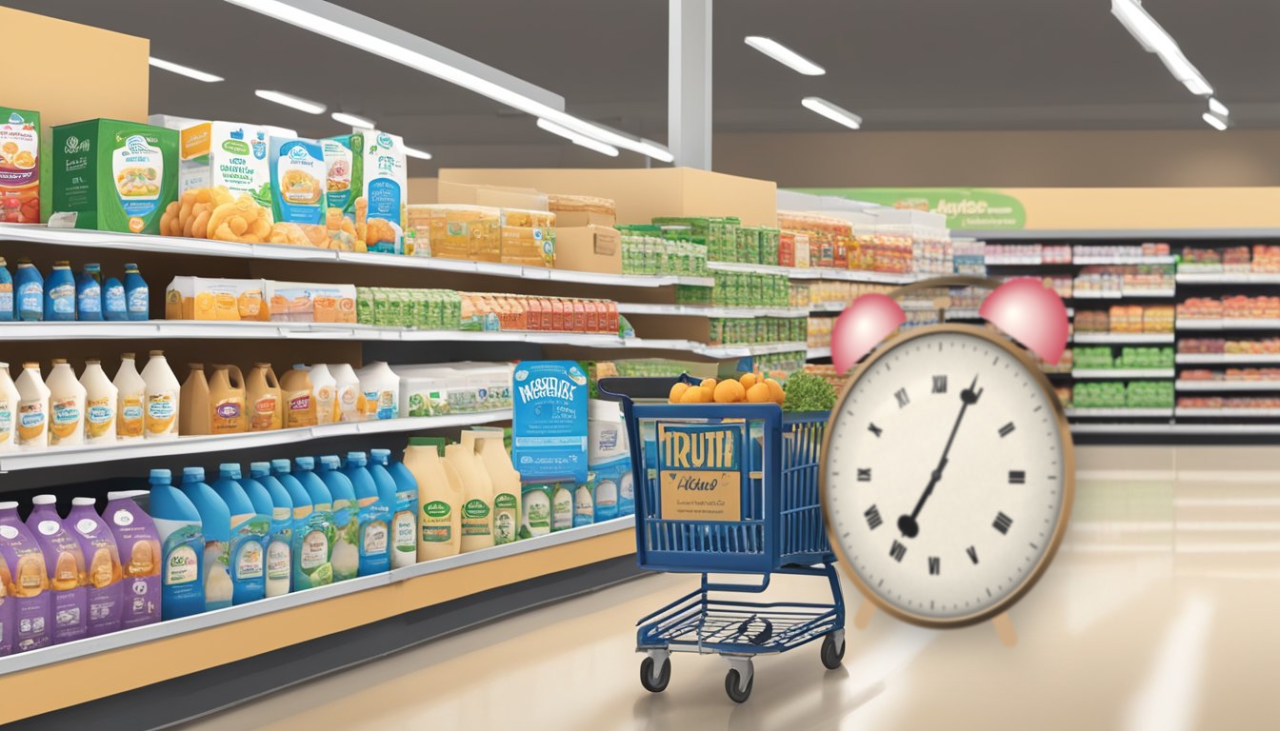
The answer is 7.04
